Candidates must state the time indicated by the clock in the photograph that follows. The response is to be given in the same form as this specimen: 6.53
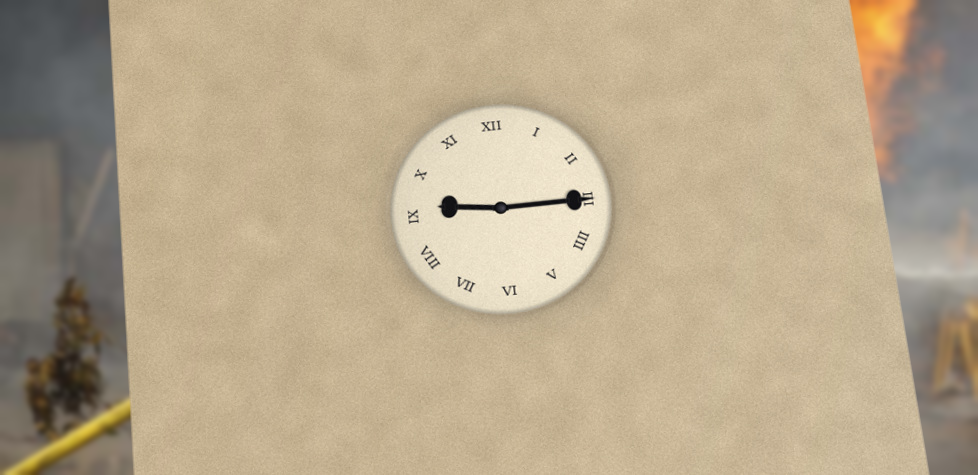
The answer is 9.15
